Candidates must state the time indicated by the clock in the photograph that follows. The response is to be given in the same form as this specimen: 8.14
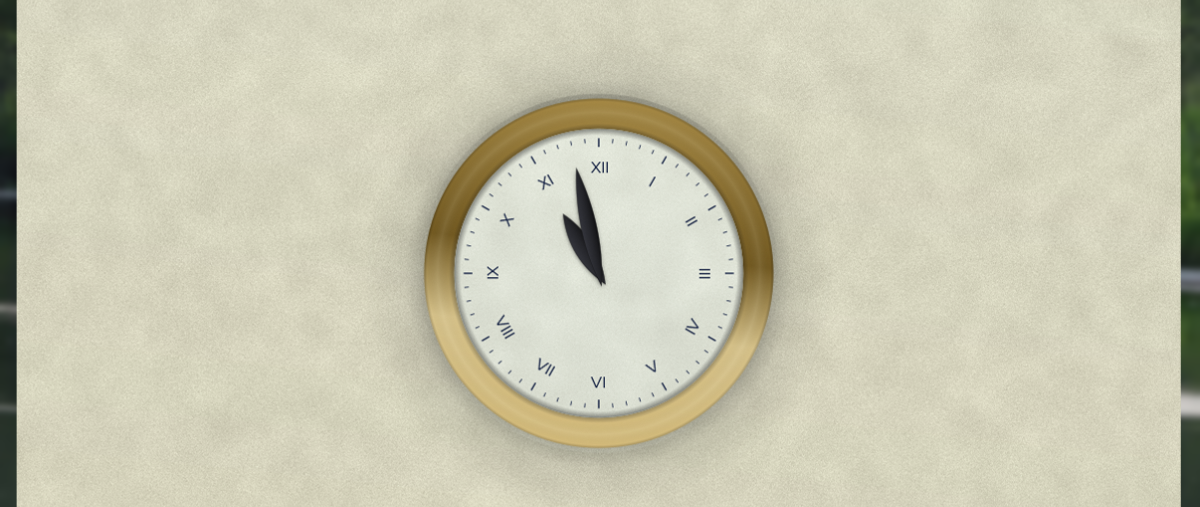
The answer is 10.58
